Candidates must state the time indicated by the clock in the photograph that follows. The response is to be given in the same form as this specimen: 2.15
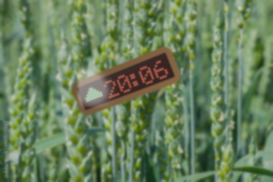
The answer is 20.06
